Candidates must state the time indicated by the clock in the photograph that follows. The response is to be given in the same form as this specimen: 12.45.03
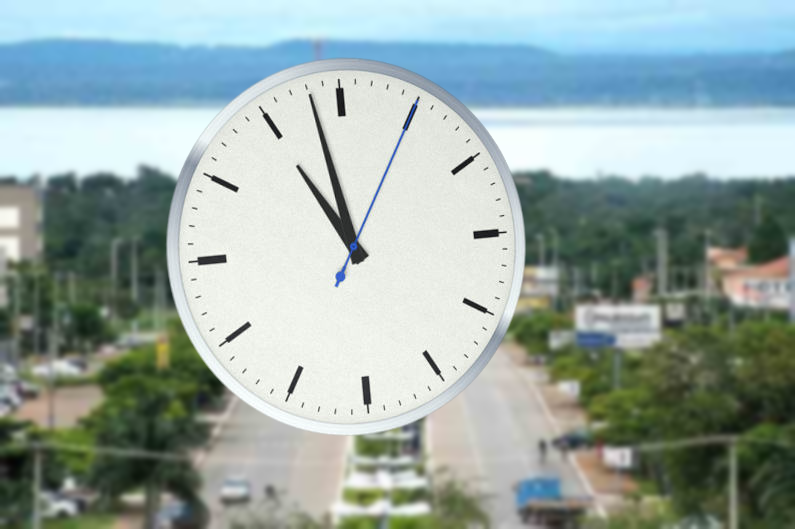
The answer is 10.58.05
